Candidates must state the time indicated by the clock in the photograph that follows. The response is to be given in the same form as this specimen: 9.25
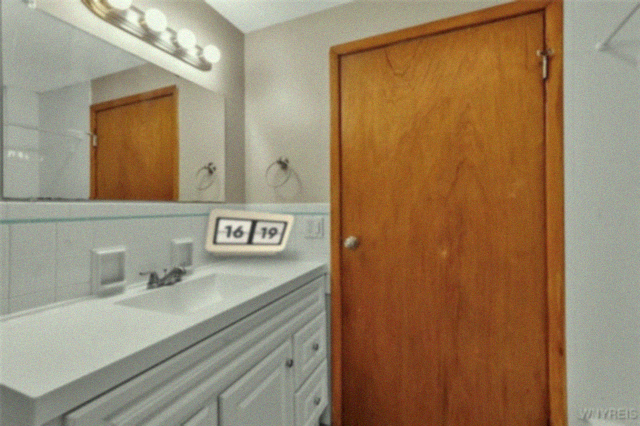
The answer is 16.19
